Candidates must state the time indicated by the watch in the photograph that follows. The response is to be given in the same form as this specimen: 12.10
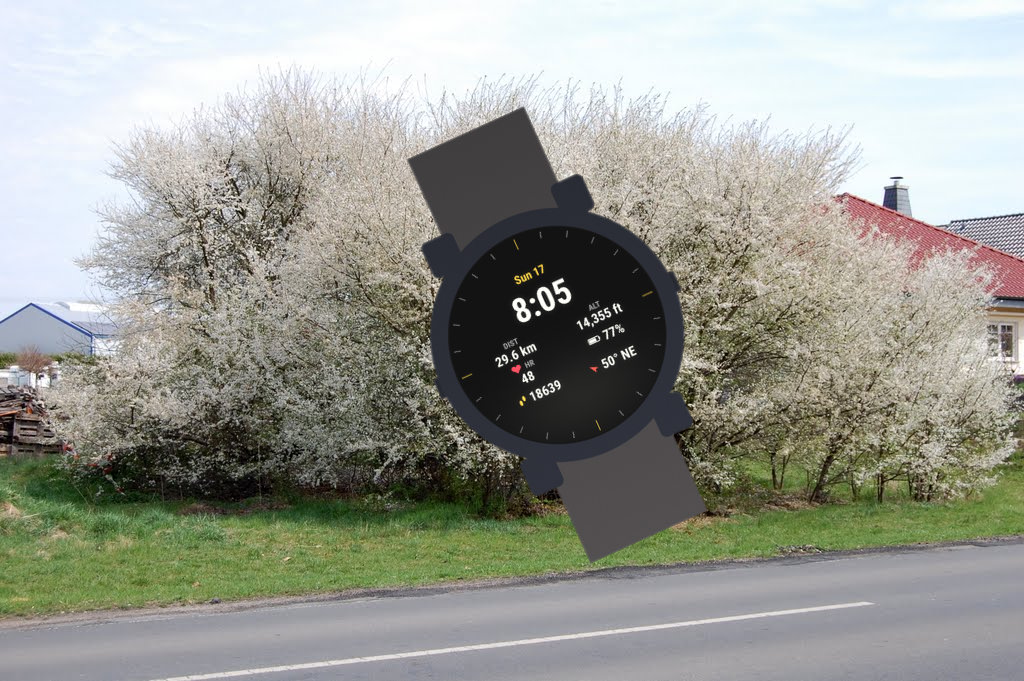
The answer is 8.05
